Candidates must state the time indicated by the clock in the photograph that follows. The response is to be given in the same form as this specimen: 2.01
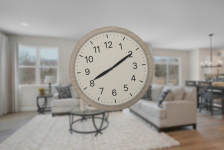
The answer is 8.10
